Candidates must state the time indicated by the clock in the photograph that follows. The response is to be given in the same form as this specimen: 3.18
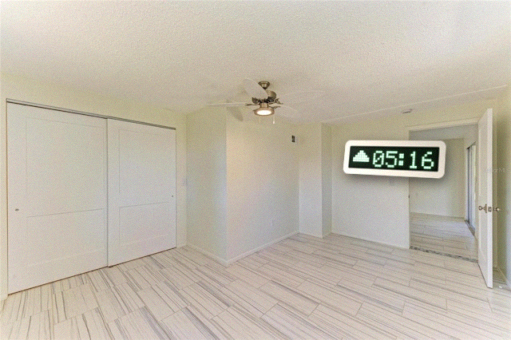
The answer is 5.16
